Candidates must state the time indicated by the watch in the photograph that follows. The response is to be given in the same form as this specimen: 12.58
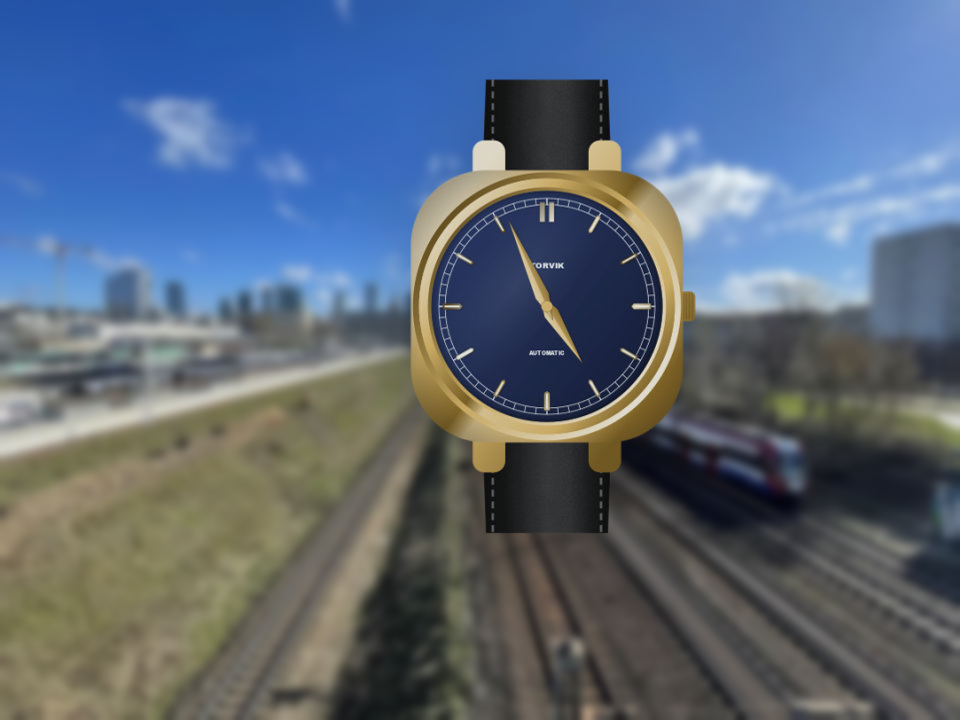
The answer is 4.56
